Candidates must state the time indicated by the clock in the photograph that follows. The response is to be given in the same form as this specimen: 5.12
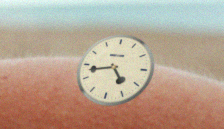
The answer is 4.43
